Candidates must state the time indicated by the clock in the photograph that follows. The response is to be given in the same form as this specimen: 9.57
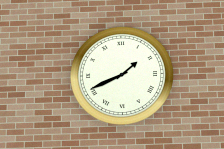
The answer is 1.41
